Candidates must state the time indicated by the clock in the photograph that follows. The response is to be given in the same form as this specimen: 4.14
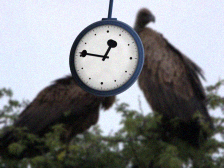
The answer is 12.46
